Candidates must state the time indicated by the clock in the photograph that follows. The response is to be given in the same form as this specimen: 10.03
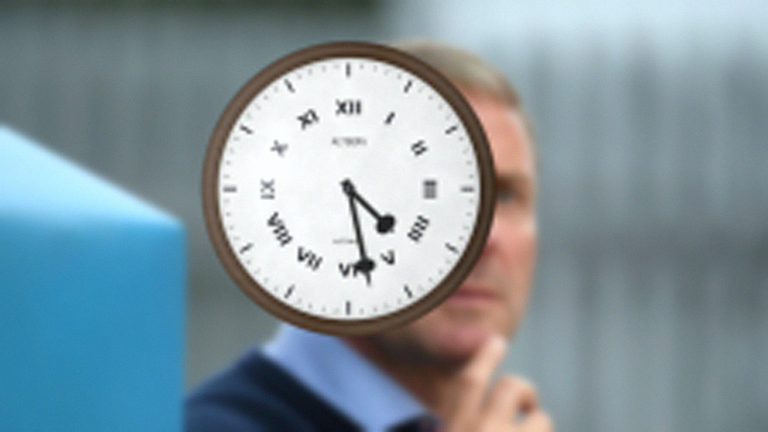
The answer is 4.28
